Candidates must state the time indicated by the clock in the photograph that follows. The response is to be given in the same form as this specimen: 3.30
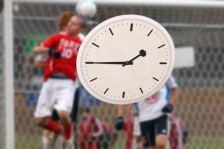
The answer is 1.45
